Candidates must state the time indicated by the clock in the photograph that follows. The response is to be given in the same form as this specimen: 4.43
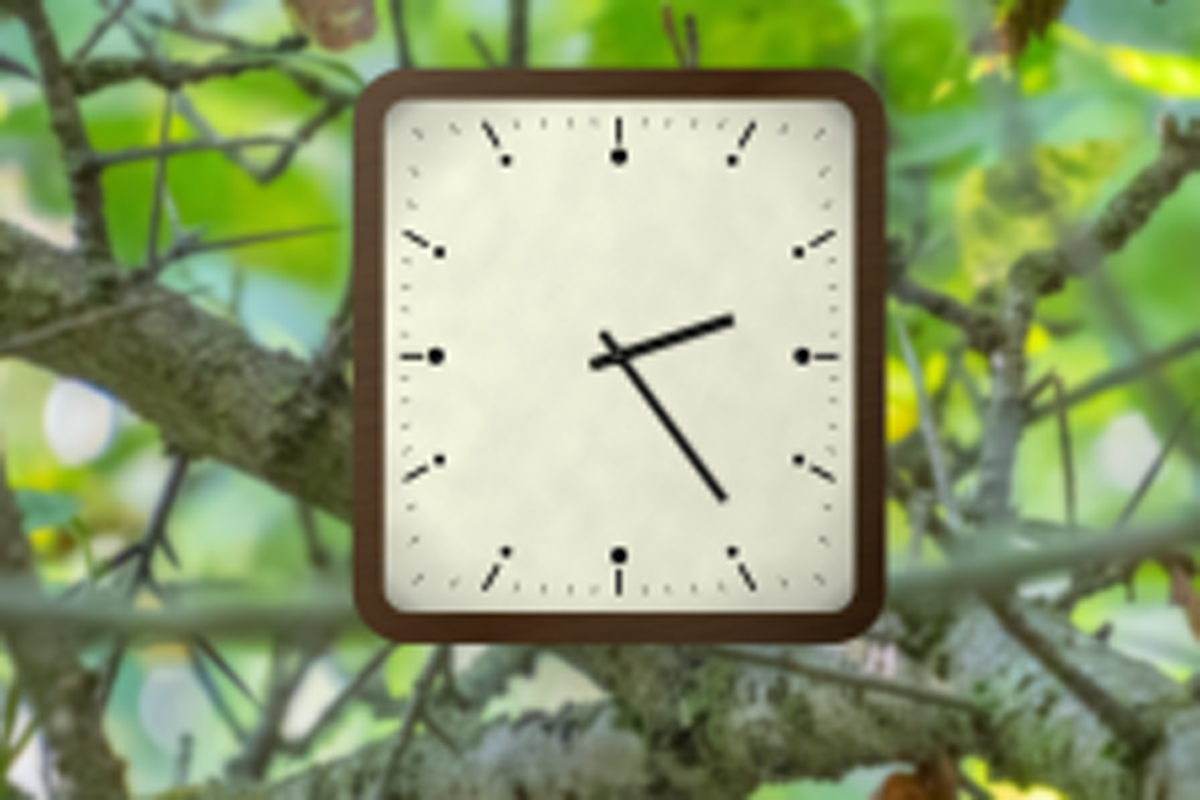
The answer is 2.24
